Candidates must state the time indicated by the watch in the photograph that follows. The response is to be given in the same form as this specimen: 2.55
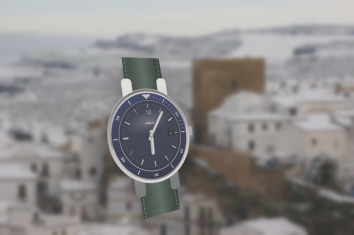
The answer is 6.06
